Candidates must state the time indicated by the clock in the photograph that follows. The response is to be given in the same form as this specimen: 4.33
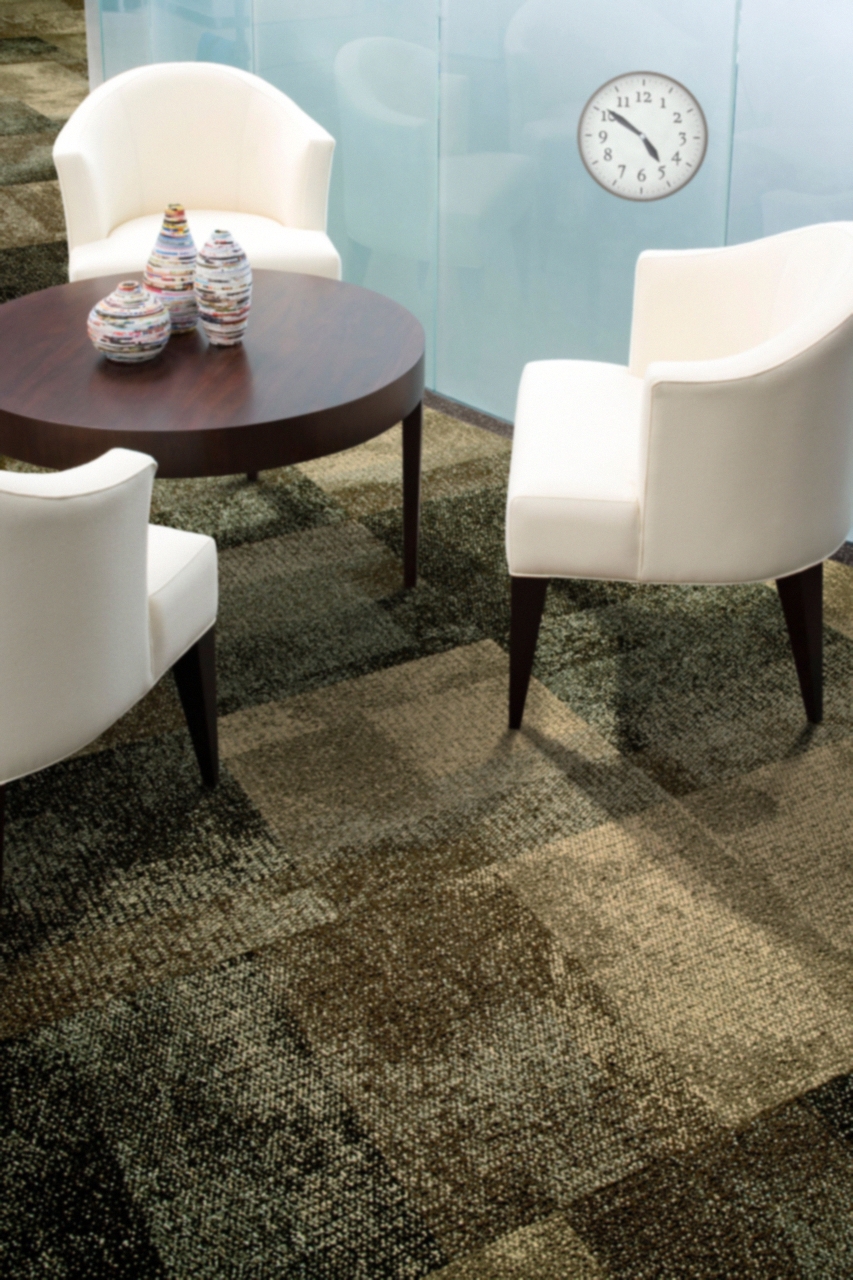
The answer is 4.51
